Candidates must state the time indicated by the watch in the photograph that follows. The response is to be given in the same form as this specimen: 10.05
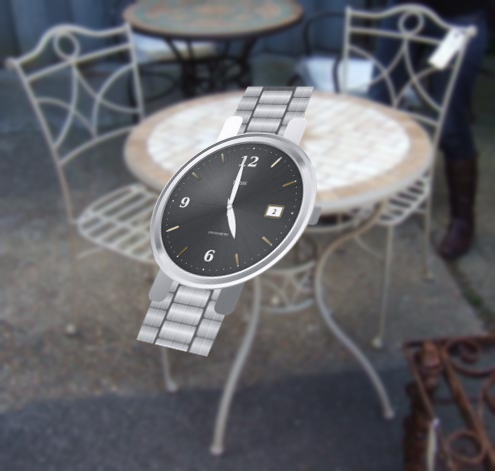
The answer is 4.59
